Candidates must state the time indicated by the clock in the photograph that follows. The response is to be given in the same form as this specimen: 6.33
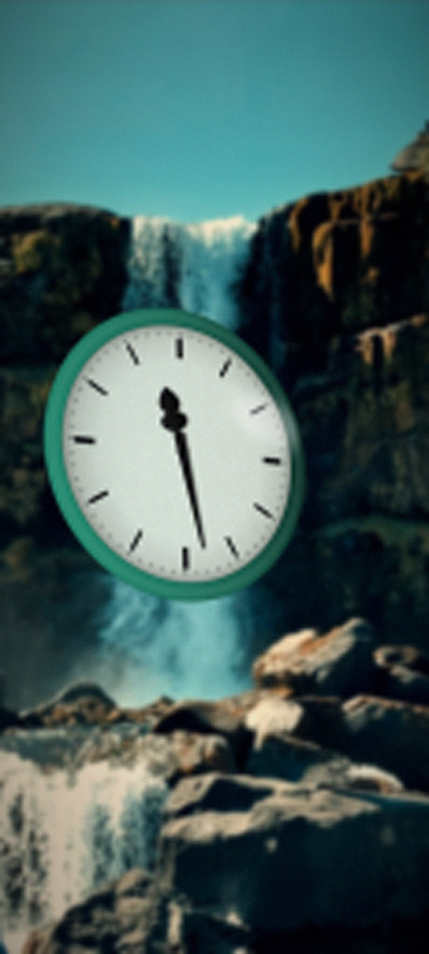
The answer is 11.28
